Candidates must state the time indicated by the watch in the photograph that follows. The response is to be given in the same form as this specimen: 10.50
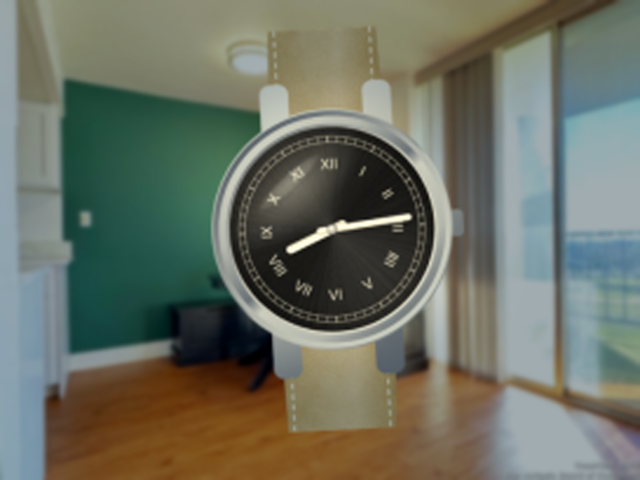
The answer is 8.14
